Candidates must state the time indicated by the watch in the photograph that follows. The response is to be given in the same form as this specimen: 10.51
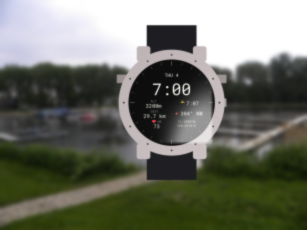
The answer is 7.00
